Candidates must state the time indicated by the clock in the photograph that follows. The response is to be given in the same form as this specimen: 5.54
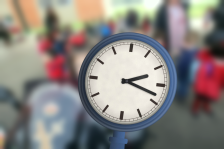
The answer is 2.18
